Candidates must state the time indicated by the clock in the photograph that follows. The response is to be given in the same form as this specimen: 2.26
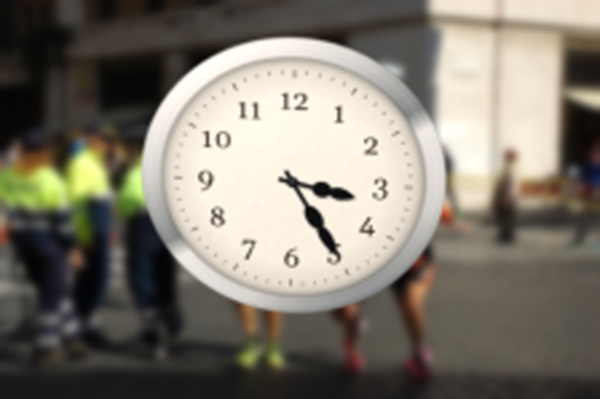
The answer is 3.25
